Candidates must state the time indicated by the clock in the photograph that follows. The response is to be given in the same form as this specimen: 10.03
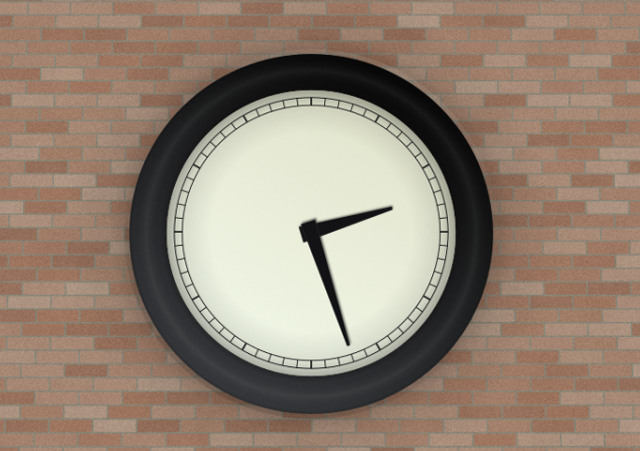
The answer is 2.27
